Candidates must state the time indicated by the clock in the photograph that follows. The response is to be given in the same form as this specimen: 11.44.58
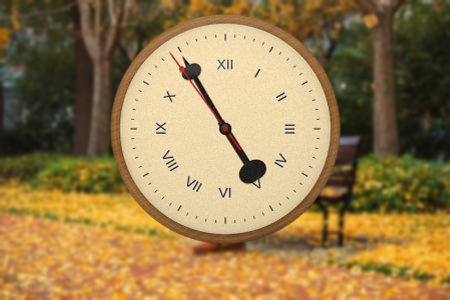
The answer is 4.54.54
